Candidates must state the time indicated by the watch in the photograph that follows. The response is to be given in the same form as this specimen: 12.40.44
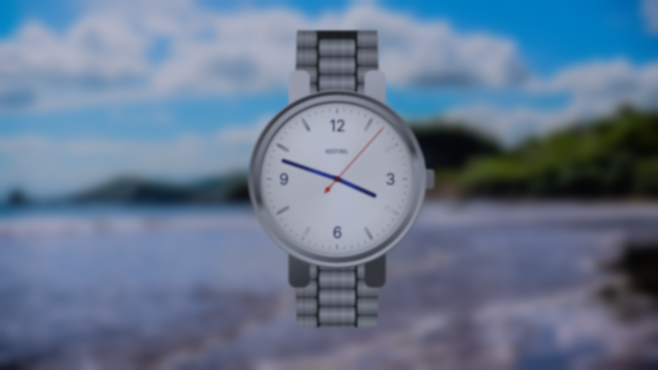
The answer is 3.48.07
